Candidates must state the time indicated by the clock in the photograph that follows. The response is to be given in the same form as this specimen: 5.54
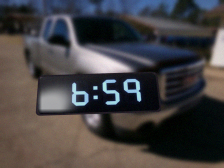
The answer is 6.59
